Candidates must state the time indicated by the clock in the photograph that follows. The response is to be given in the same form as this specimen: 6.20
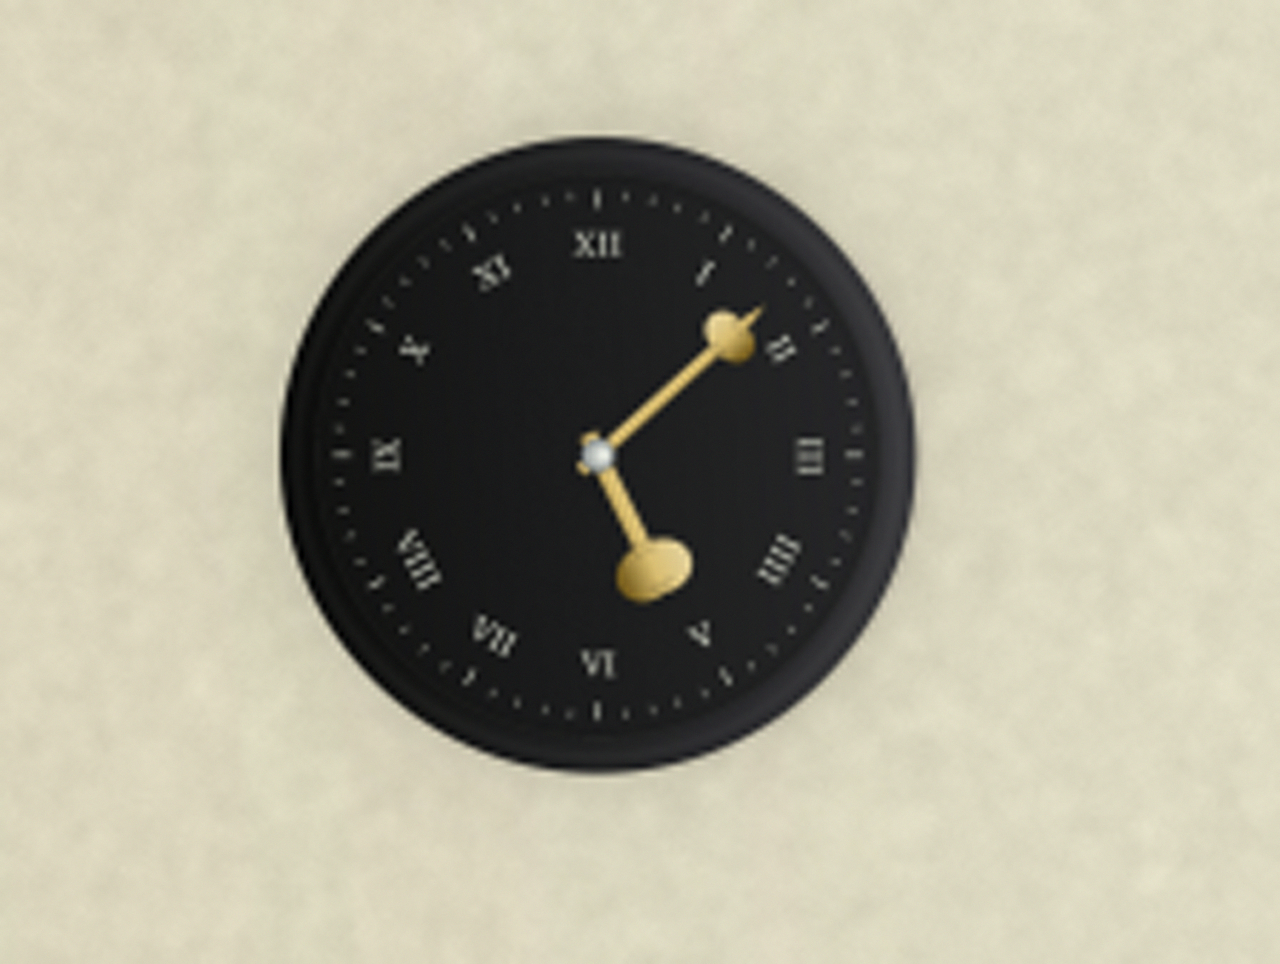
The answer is 5.08
